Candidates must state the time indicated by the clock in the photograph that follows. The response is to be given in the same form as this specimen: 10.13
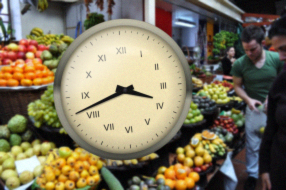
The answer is 3.42
